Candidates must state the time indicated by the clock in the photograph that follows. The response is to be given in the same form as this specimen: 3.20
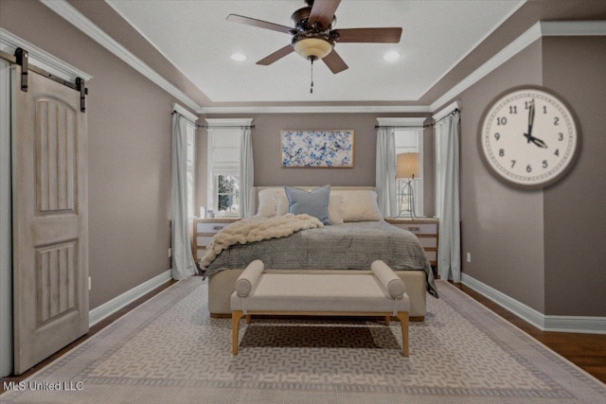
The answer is 4.01
